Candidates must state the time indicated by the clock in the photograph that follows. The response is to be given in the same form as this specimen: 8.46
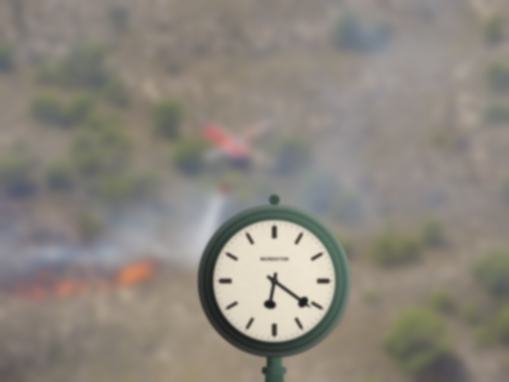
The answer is 6.21
